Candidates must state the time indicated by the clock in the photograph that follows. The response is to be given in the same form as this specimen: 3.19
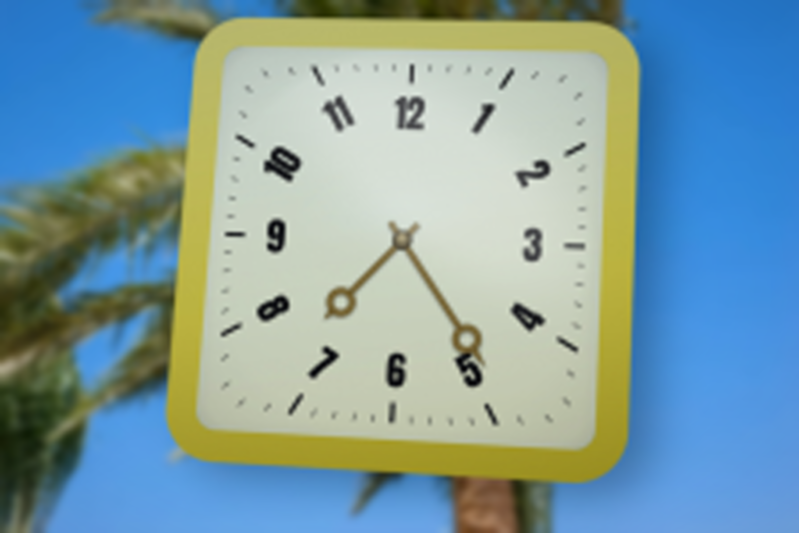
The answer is 7.24
